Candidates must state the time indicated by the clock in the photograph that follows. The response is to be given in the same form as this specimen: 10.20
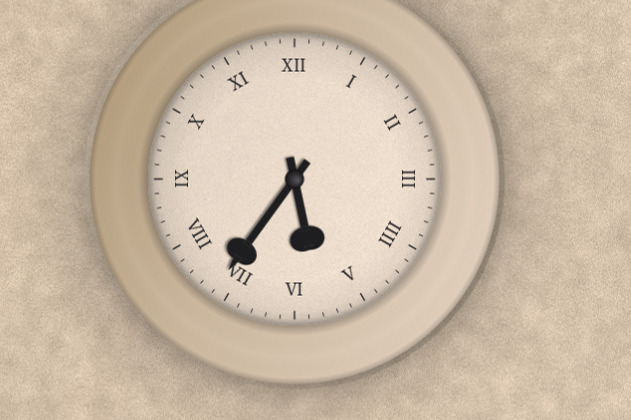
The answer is 5.36
